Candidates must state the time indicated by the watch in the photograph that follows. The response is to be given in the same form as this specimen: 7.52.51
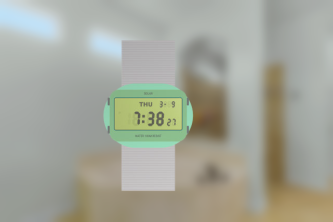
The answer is 7.38.27
